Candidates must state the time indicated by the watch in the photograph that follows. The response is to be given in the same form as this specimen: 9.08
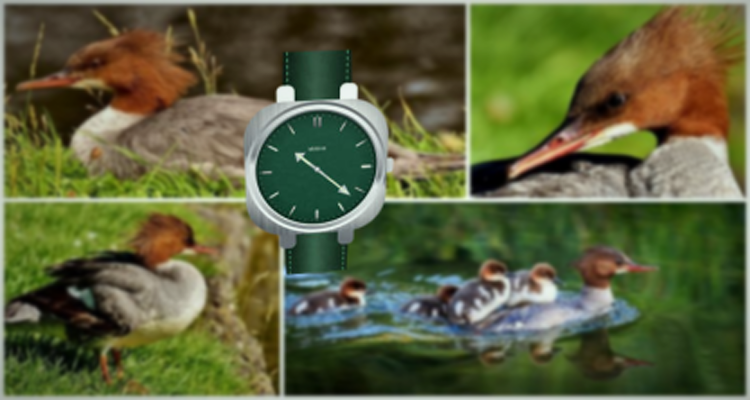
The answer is 10.22
